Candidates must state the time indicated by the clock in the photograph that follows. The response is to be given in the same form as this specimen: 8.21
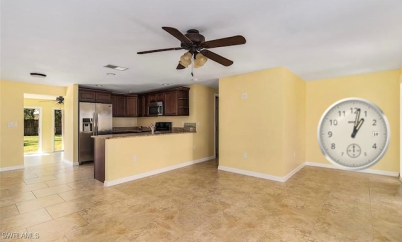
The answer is 1.02
